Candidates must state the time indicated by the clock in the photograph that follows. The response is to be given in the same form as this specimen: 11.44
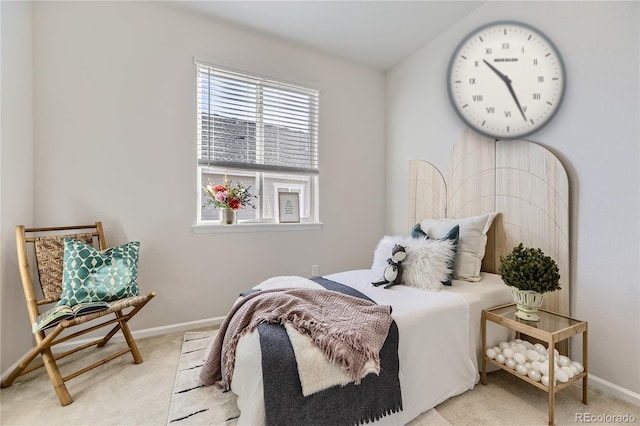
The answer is 10.26
